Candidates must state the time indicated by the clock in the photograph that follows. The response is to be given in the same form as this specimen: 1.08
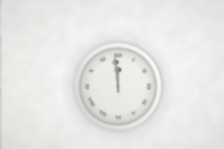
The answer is 11.59
